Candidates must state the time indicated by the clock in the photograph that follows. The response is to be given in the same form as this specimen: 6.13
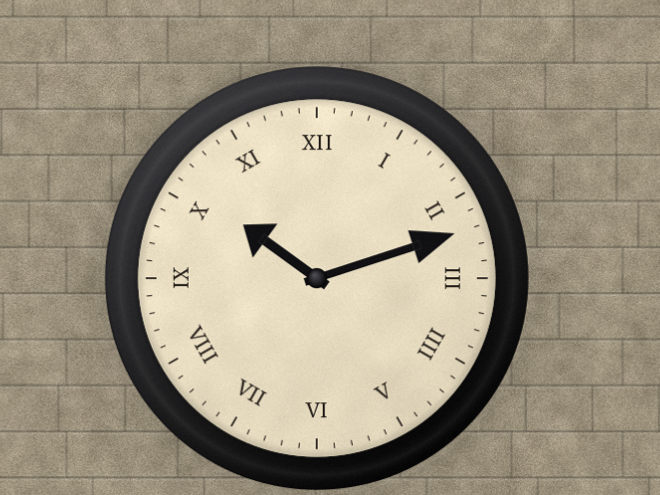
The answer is 10.12
